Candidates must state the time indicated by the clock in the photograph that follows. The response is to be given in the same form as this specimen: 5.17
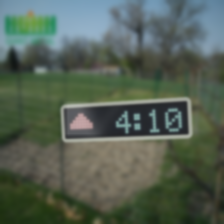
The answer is 4.10
